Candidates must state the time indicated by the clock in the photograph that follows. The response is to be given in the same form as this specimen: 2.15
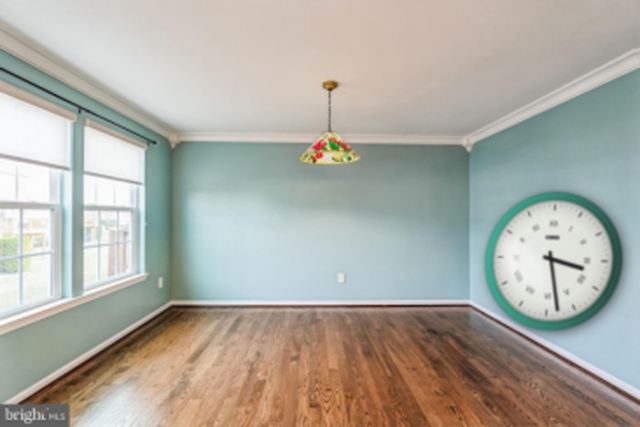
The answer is 3.28
